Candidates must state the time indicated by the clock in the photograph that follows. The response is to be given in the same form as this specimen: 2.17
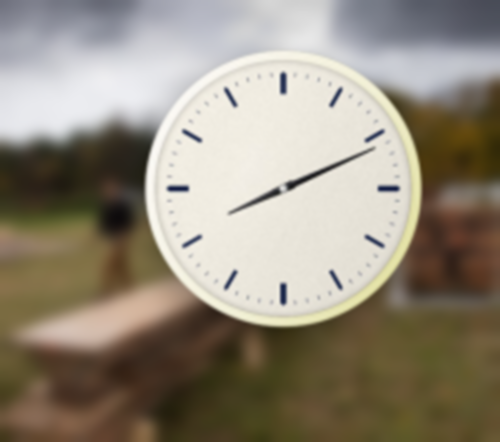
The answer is 8.11
